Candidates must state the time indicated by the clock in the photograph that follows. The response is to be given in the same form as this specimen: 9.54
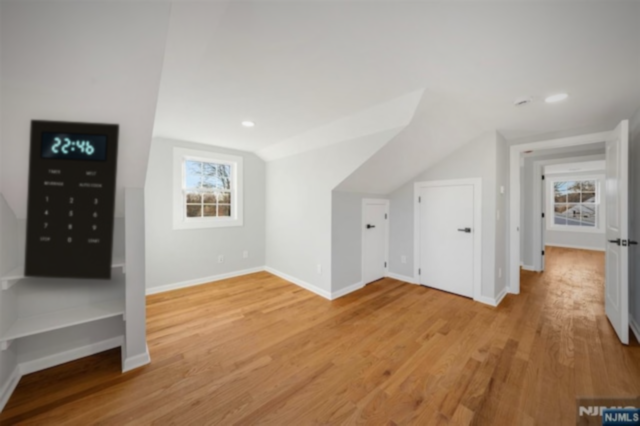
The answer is 22.46
